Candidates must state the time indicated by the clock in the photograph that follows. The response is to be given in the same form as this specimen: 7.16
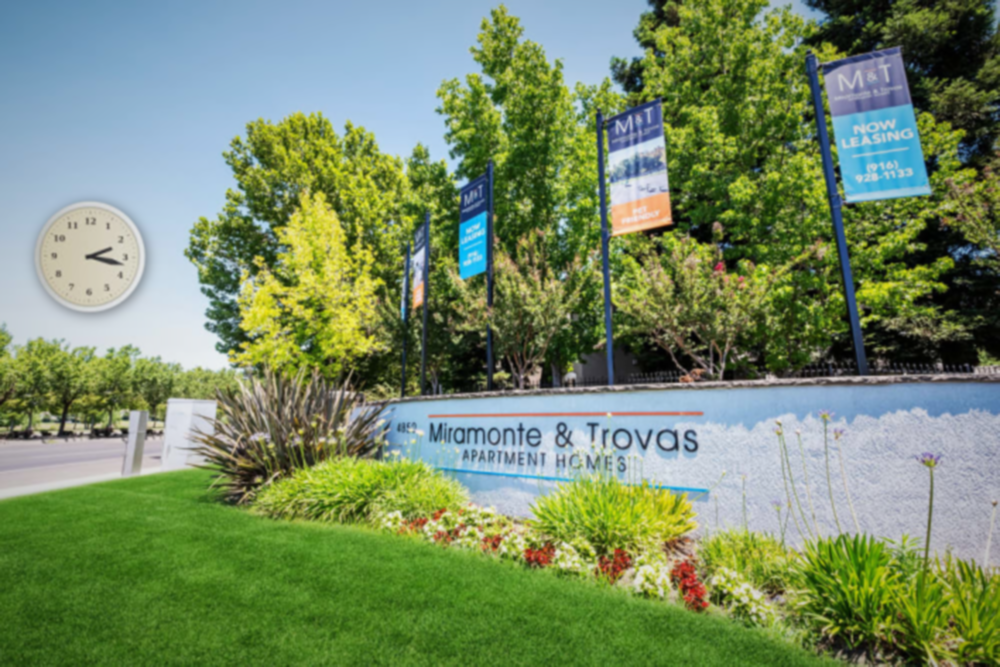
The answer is 2.17
